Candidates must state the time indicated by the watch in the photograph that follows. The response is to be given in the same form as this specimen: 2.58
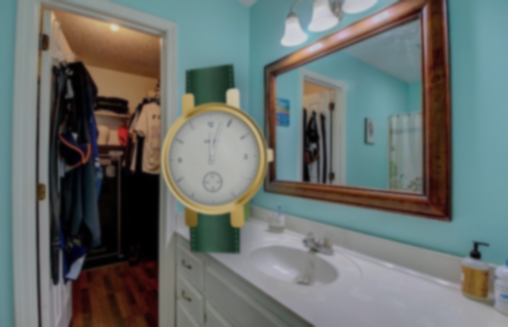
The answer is 12.03
